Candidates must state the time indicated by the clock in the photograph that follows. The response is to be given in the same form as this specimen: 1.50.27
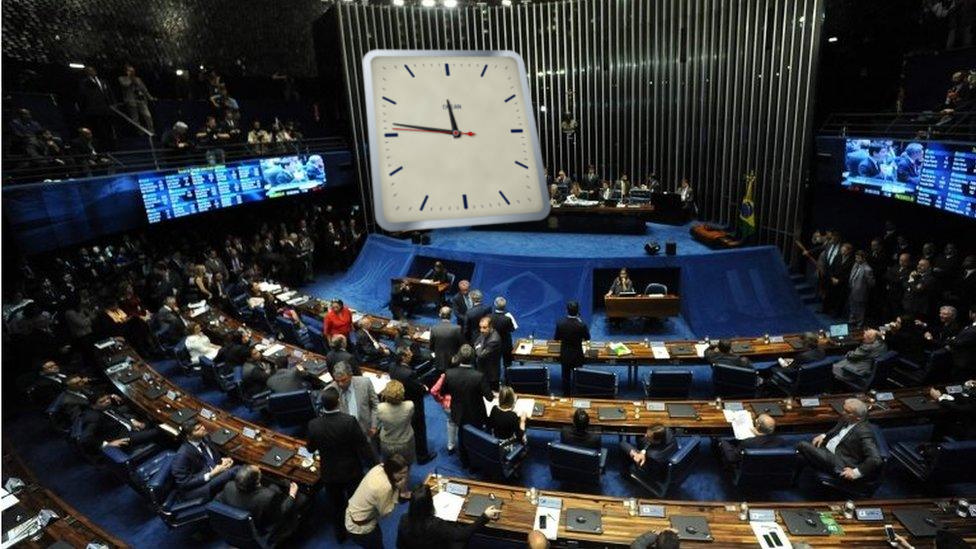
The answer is 11.46.46
